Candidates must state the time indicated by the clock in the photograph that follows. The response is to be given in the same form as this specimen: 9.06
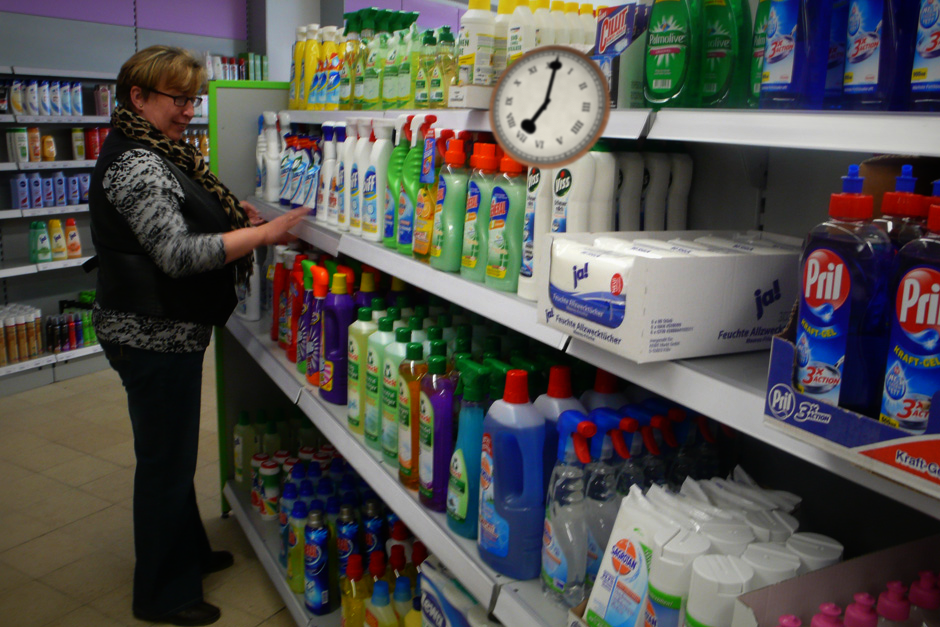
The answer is 7.01
